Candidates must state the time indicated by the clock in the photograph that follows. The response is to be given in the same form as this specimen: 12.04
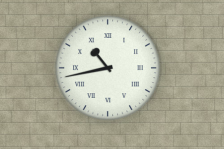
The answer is 10.43
